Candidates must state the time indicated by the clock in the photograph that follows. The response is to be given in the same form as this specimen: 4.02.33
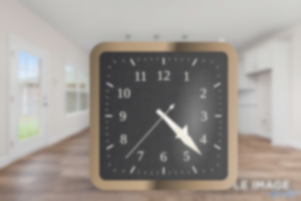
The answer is 4.22.37
